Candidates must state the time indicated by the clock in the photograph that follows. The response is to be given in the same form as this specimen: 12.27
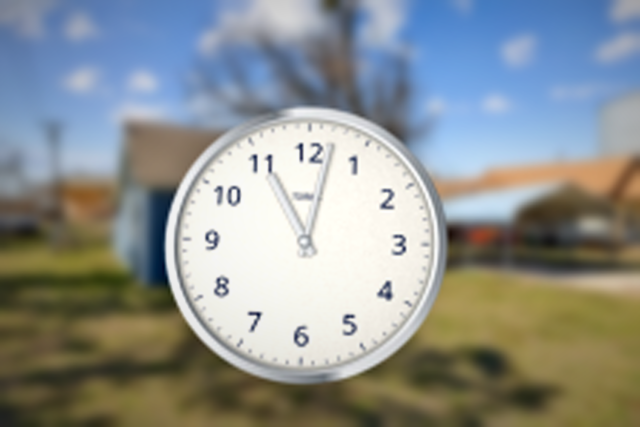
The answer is 11.02
